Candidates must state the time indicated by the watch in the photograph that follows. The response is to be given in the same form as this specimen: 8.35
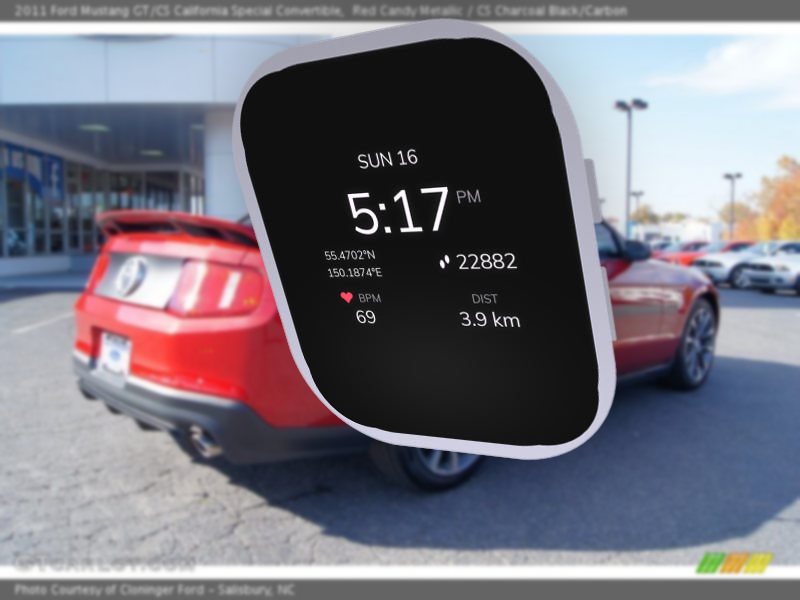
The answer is 5.17
